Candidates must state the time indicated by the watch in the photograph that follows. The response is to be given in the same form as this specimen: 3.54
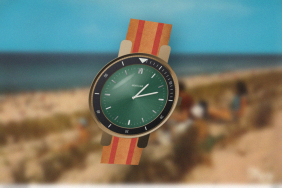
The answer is 1.12
